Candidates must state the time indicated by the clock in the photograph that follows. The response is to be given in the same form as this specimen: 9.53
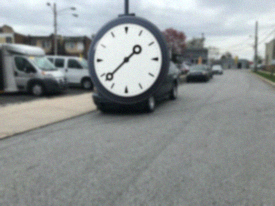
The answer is 1.38
